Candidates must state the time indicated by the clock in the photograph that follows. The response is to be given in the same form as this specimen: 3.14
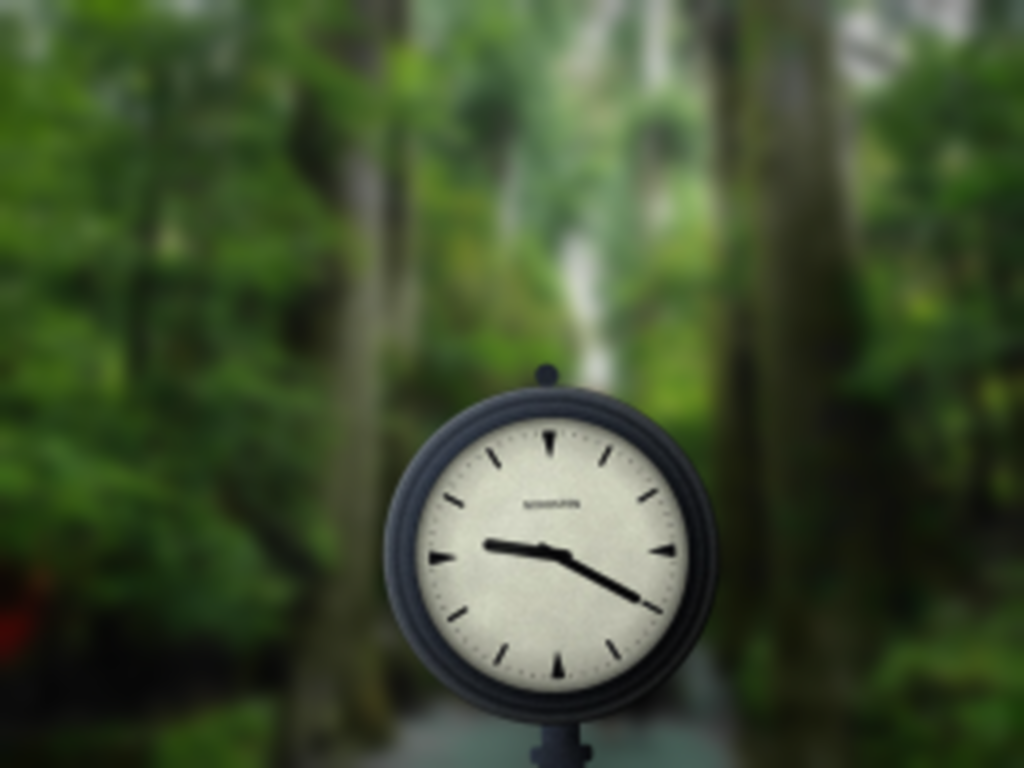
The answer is 9.20
